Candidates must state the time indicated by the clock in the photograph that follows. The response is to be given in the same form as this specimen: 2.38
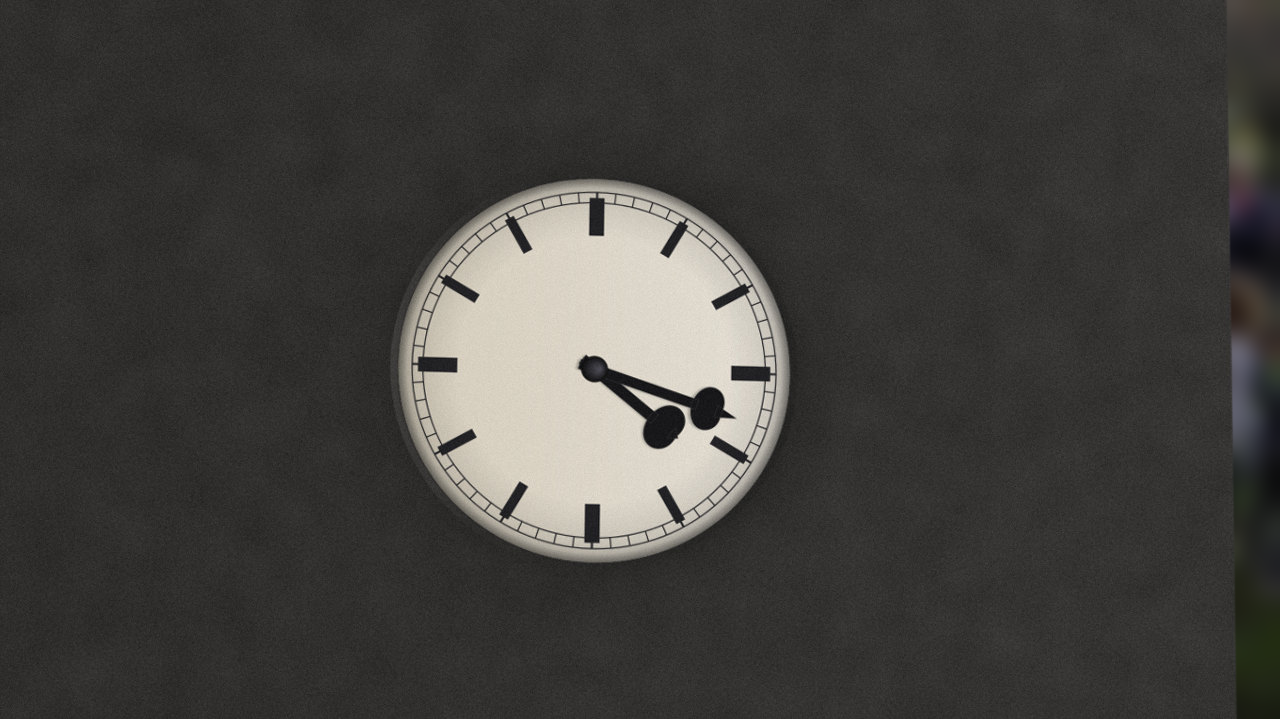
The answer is 4.18
